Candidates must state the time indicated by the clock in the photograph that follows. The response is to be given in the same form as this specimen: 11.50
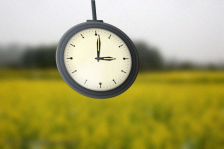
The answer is 3.01
